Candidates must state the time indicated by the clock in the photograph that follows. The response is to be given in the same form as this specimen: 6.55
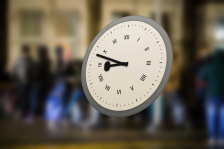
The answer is 8.48
